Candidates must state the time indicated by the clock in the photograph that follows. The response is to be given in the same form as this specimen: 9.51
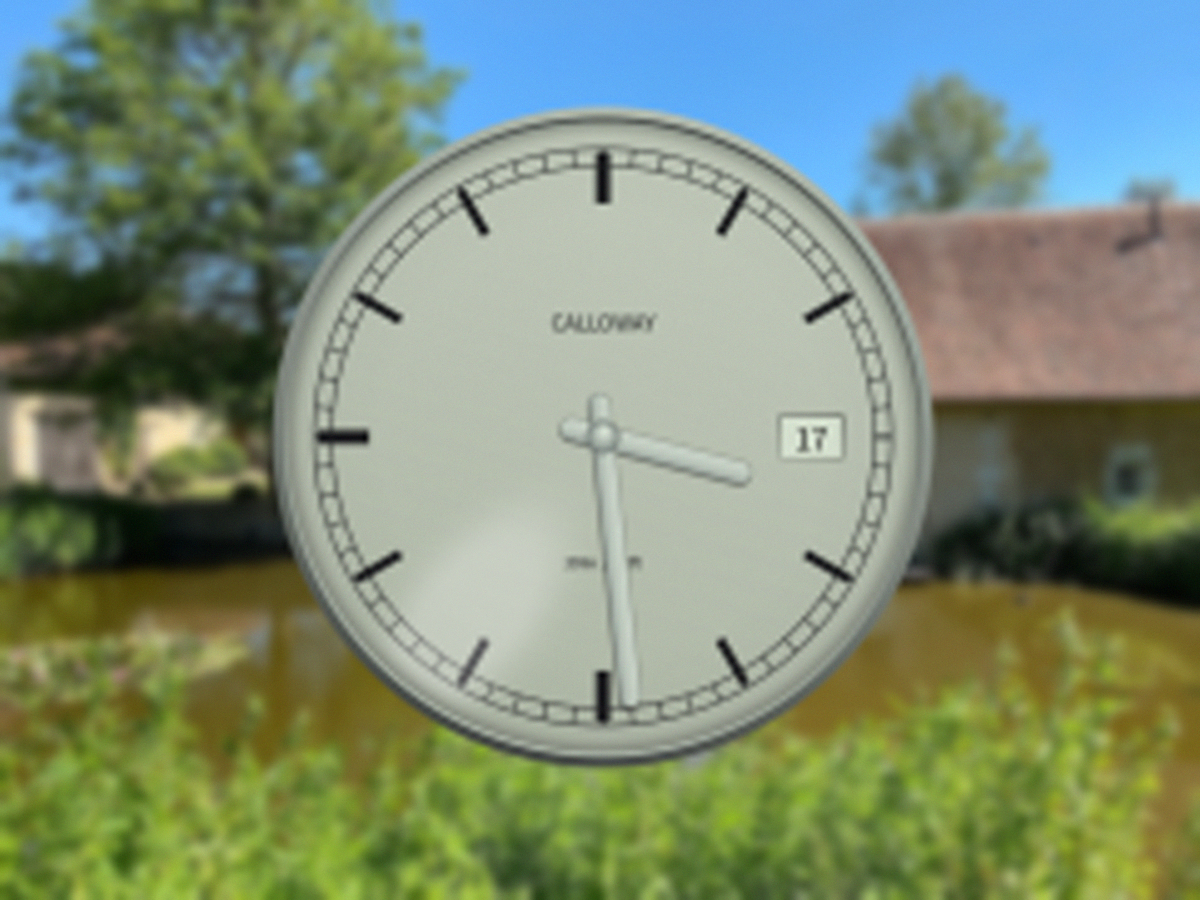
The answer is 3.29
